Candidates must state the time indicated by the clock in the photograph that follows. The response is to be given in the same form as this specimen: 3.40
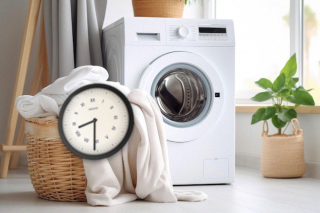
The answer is 8.31
